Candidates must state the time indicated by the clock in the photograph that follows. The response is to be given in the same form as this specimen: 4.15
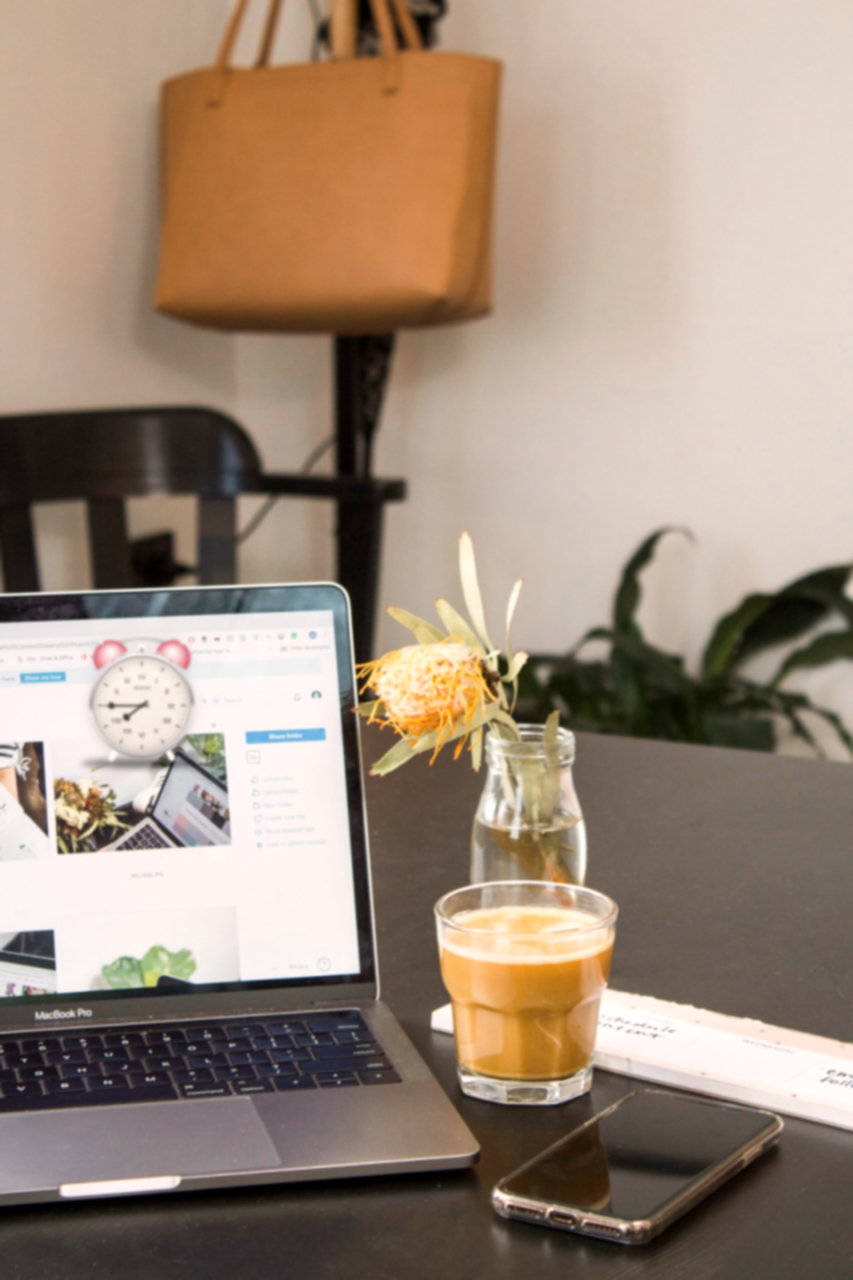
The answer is 7.45
